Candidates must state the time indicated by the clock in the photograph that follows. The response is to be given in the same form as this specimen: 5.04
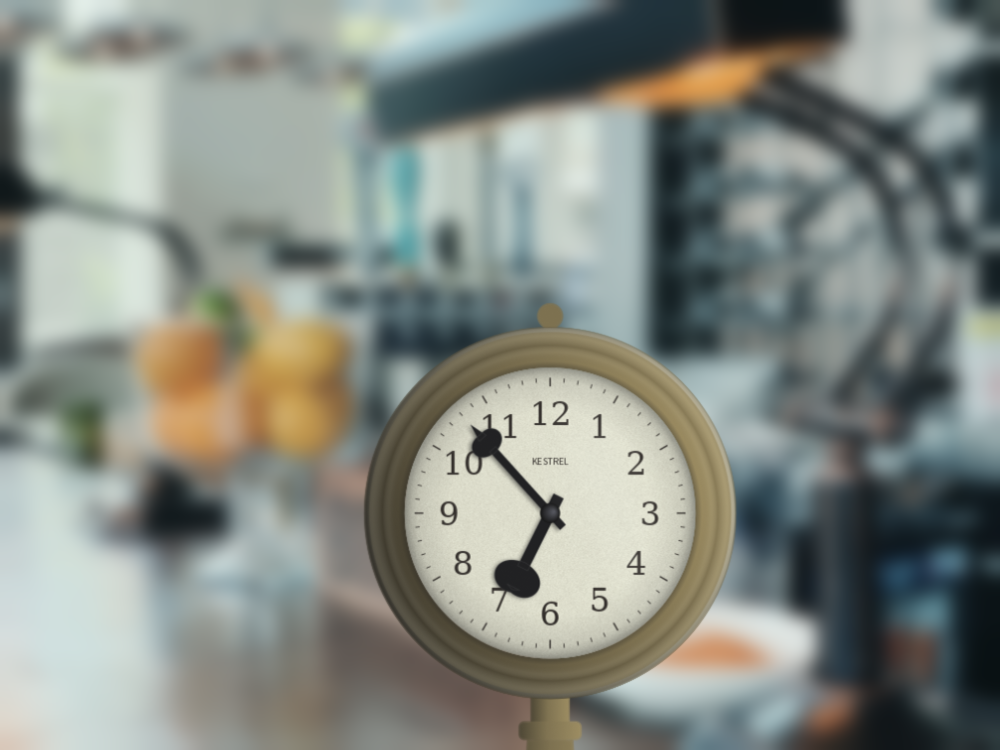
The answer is 6.53
